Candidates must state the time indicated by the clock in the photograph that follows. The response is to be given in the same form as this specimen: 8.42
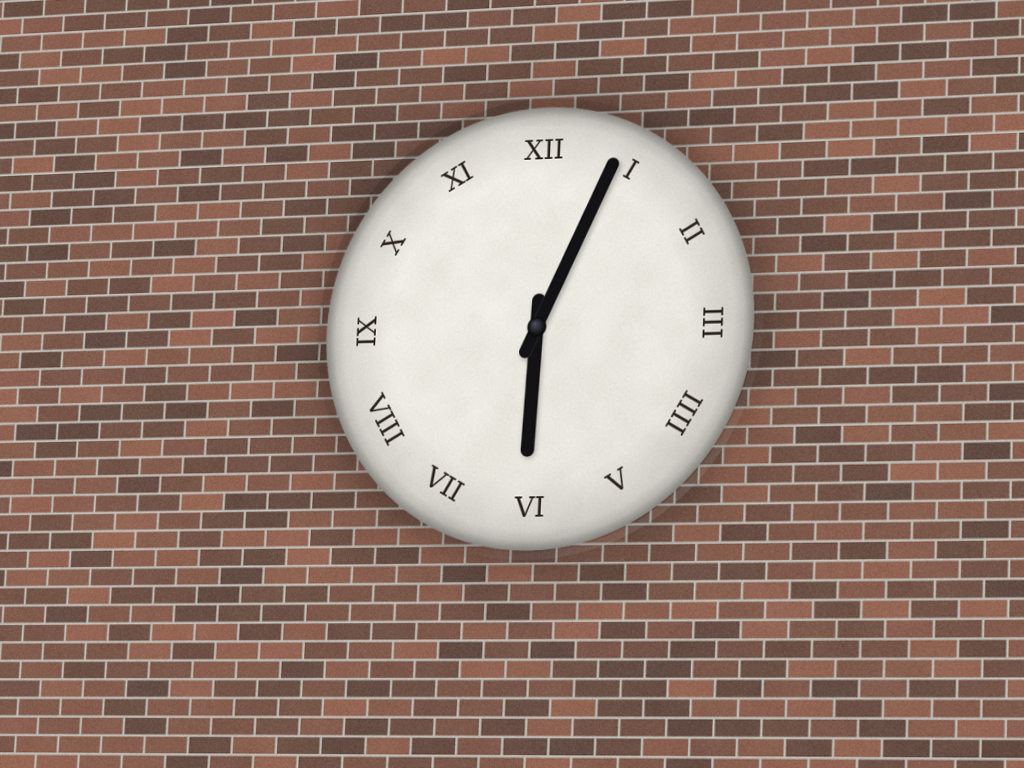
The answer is 6.04
